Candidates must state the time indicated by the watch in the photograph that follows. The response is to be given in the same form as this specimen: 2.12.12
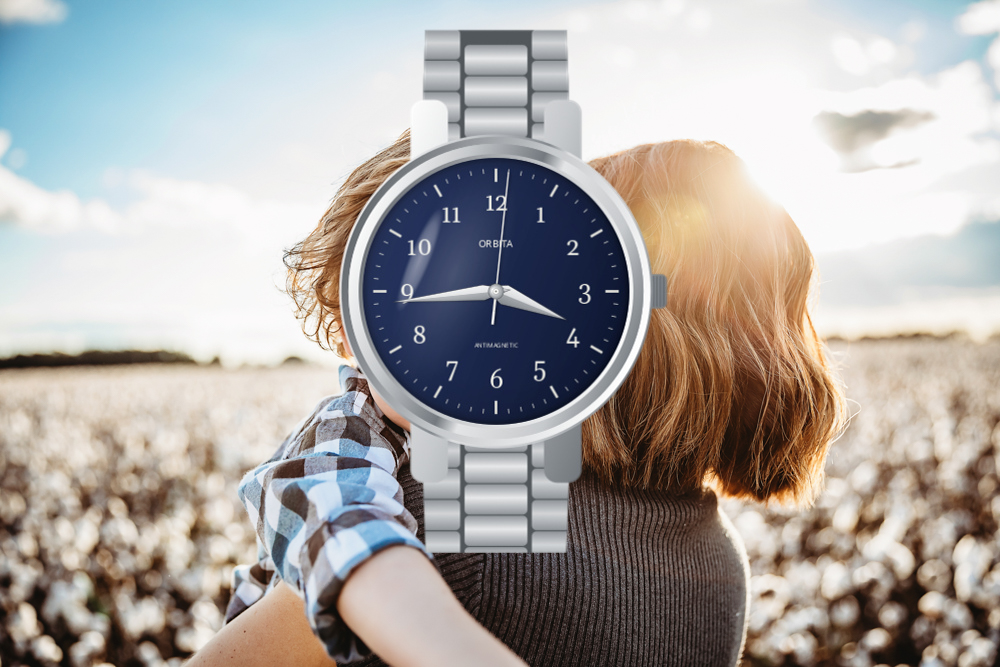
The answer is 3.44.01
